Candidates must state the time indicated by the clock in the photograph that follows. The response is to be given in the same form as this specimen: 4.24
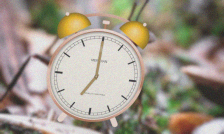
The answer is 7.00
